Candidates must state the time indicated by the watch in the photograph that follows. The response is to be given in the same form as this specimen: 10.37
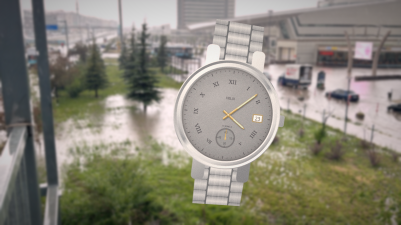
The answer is 4.08
